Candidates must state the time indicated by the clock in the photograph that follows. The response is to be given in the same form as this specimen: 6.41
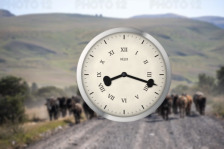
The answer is 8.18
